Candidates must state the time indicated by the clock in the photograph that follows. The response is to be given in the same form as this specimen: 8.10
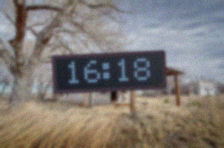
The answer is 16.18
